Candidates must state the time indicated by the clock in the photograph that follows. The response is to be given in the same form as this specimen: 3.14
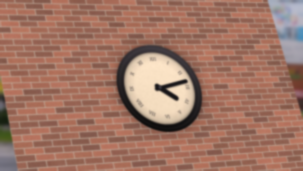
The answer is 4.13
